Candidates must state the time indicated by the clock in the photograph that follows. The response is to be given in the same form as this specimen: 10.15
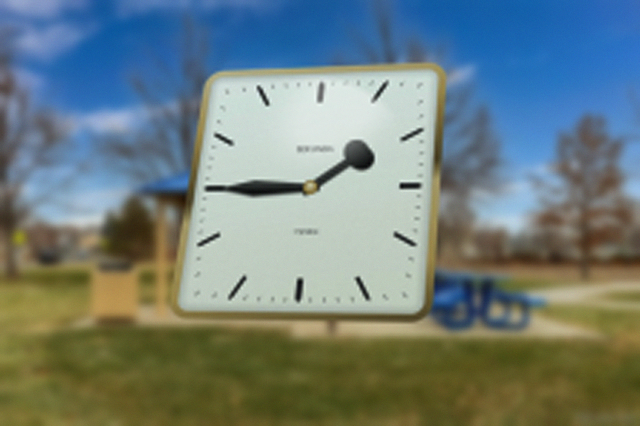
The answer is 1.45
